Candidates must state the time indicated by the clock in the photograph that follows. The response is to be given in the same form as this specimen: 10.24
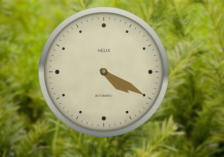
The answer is 4.20
